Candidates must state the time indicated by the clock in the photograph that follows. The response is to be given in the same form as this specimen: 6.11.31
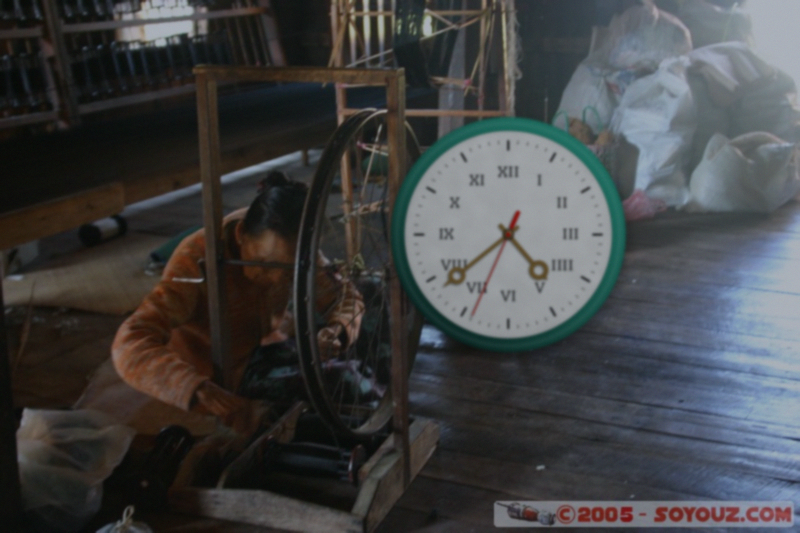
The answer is 4.38.34
